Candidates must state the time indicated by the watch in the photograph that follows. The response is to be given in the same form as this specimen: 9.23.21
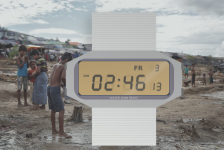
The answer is 2.46.13
